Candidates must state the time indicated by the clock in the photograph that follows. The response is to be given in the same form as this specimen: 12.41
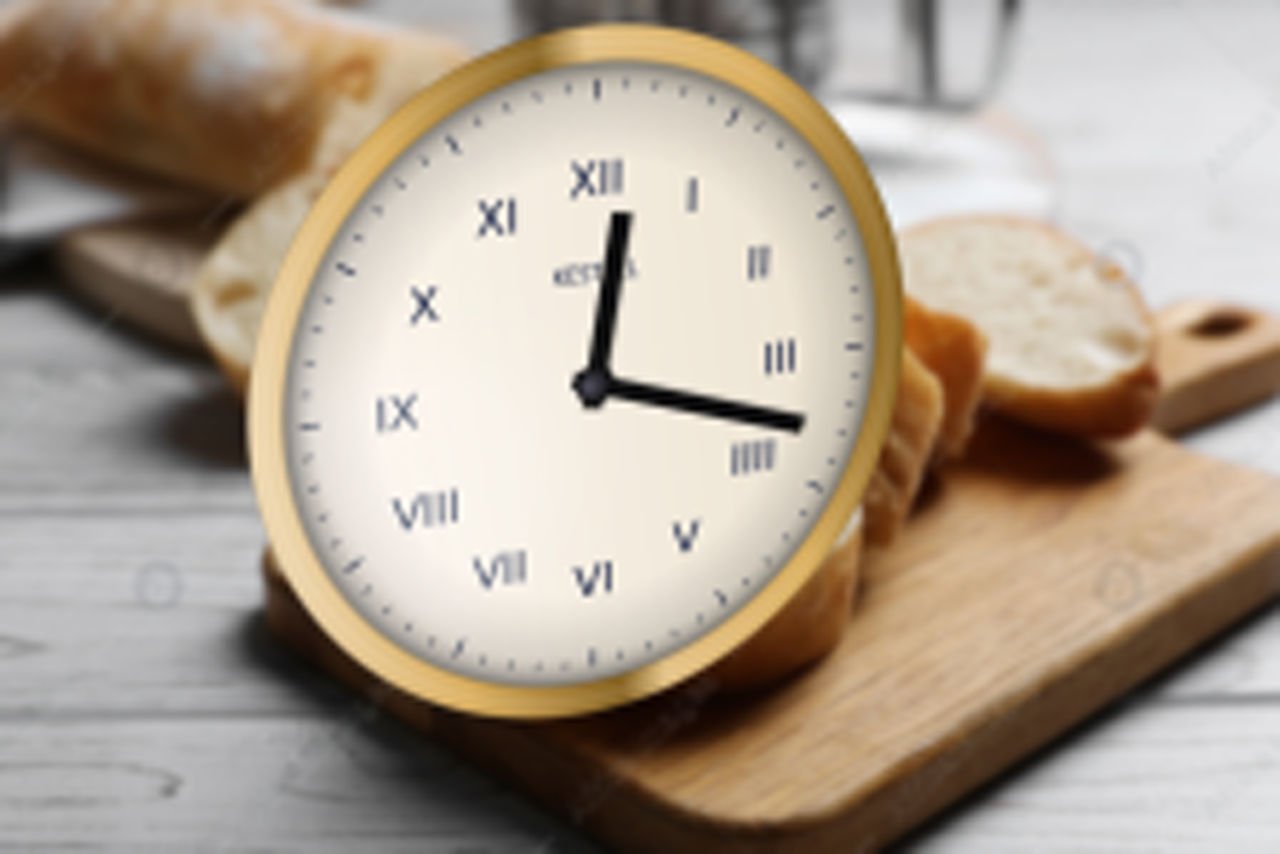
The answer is 12.18
